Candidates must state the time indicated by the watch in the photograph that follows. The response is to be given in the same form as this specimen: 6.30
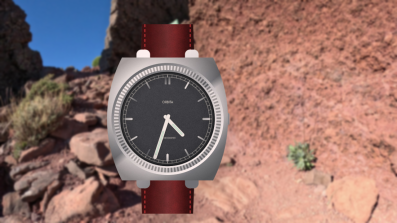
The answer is 4.33
